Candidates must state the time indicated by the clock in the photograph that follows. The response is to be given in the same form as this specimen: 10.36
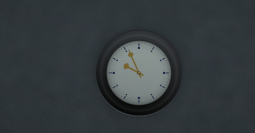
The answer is 9.56
